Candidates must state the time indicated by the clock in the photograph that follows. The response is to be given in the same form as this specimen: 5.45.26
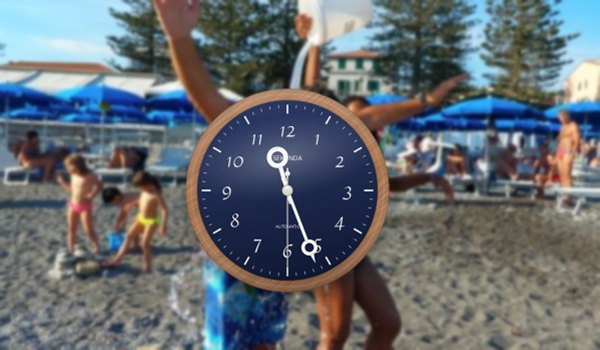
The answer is 11.26.30
